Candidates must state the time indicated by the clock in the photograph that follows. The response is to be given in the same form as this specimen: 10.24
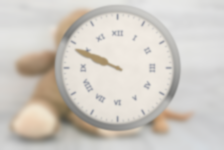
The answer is 9.49
